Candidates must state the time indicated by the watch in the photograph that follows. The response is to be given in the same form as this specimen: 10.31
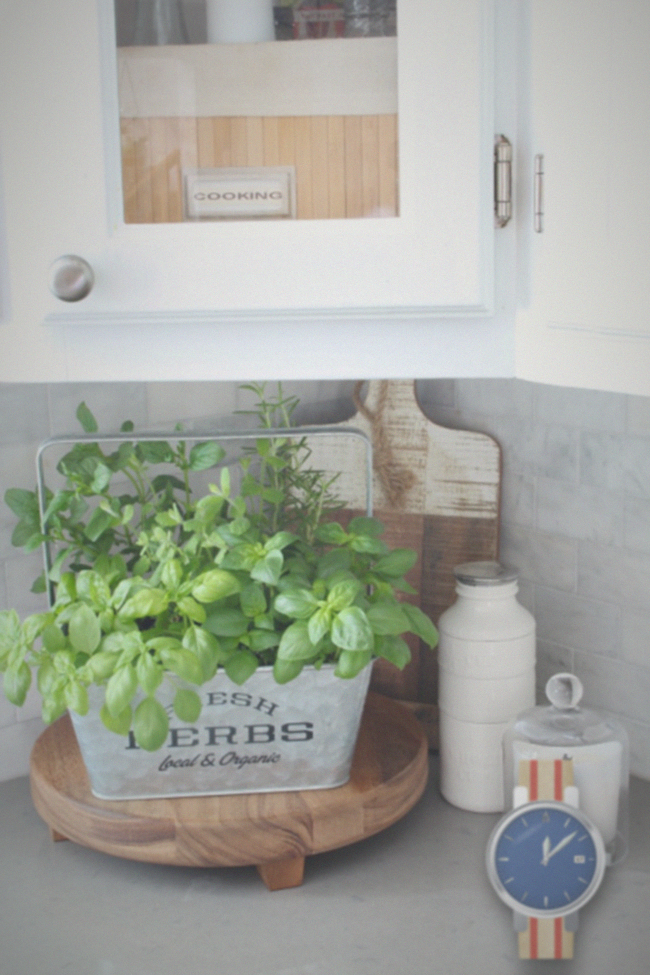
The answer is 12.08
